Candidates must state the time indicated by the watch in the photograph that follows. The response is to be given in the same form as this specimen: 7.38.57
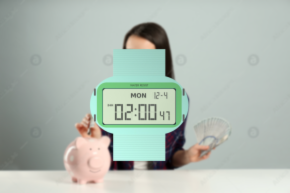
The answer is 2.00.47
